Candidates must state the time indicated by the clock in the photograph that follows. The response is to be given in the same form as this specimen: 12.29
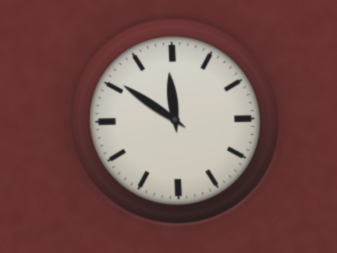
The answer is 11.51
